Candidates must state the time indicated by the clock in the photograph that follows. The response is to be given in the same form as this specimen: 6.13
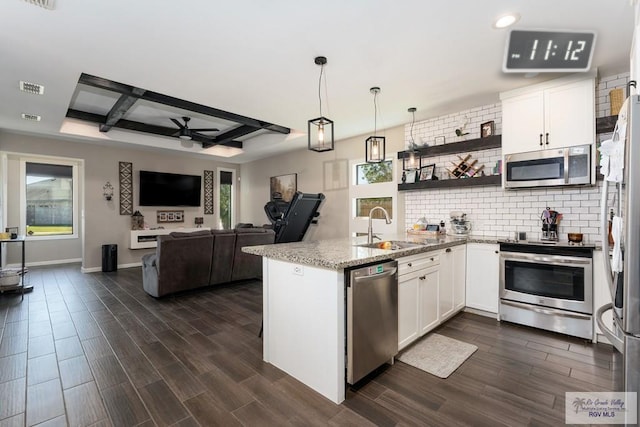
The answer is 11.12
